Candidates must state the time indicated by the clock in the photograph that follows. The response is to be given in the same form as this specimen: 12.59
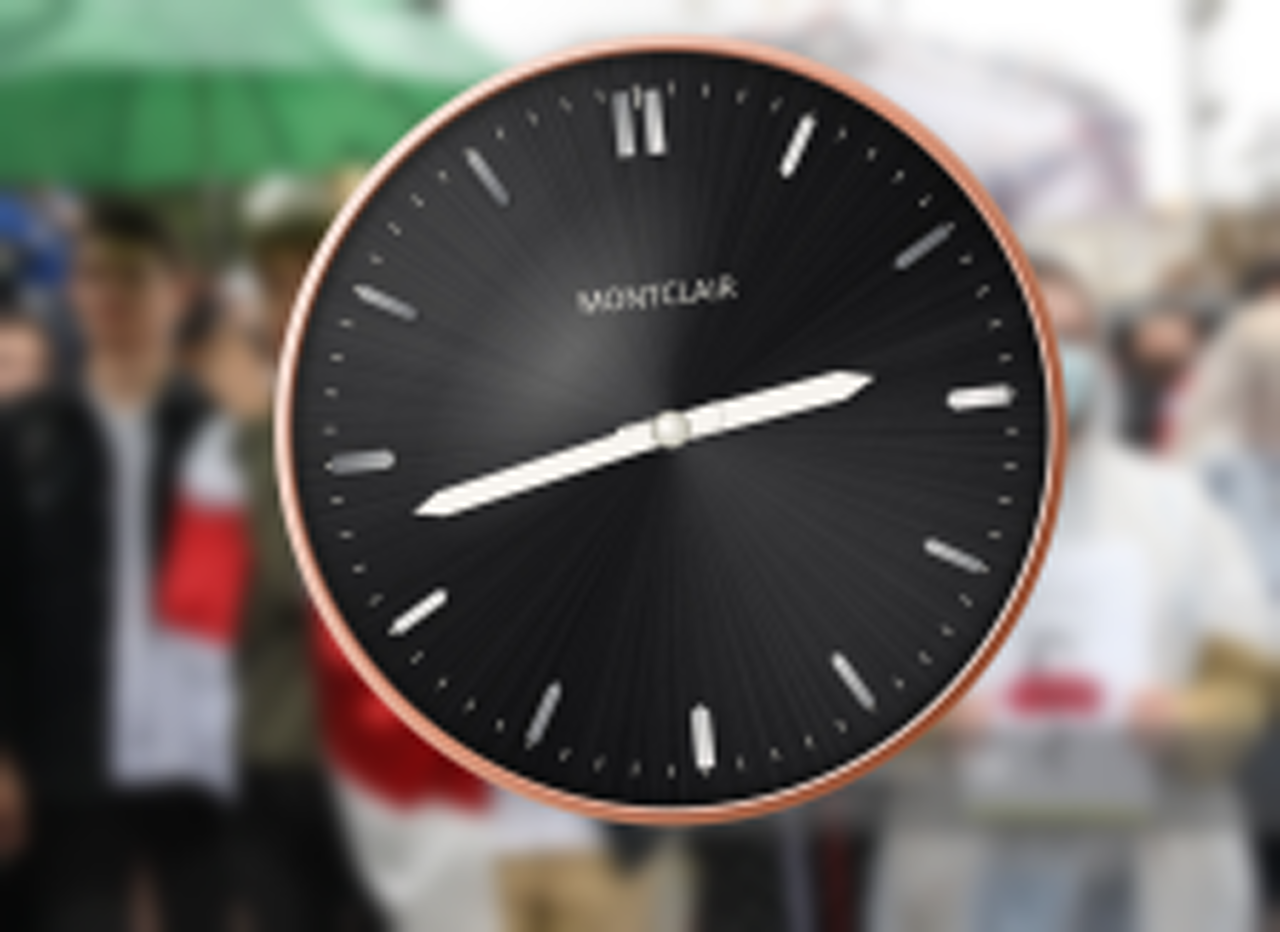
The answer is 2.43
